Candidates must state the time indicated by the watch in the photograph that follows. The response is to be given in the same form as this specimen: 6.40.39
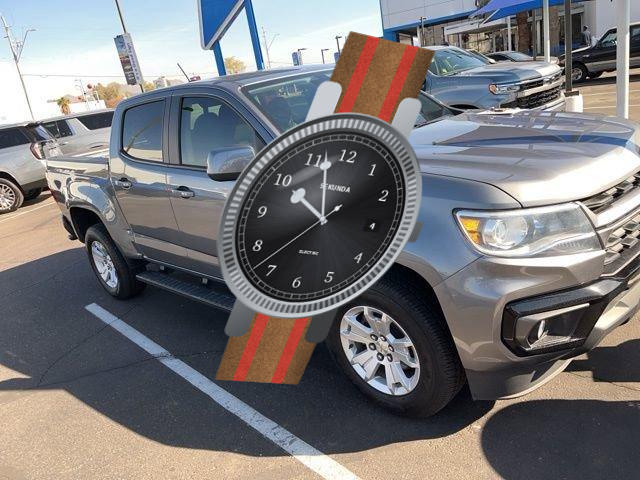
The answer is 9.56.37
